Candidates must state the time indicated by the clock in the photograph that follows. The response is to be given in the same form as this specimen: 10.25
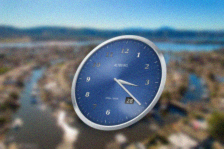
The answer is 3.21
